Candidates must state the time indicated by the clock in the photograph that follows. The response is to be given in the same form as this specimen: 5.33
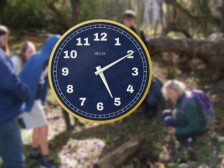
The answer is 5.10
